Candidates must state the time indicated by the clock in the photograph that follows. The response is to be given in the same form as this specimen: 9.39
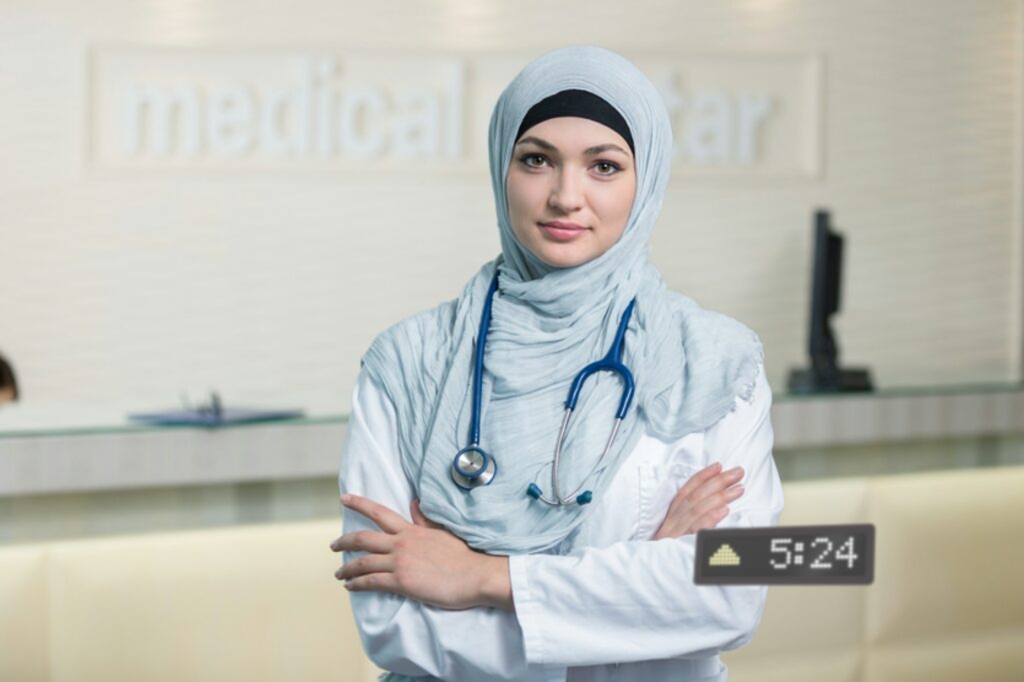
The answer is 5.24
